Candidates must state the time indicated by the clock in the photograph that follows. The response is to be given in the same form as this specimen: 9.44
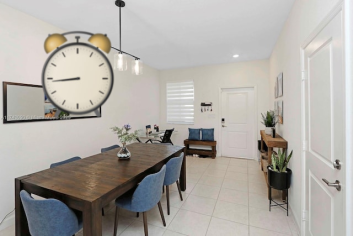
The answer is 8.44
